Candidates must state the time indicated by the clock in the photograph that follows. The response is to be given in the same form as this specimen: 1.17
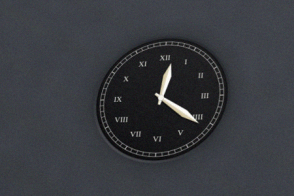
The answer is 12.21
